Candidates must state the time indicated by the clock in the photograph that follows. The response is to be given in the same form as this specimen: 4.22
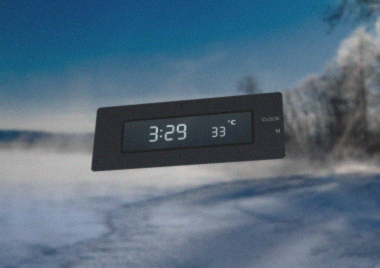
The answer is 3.29
